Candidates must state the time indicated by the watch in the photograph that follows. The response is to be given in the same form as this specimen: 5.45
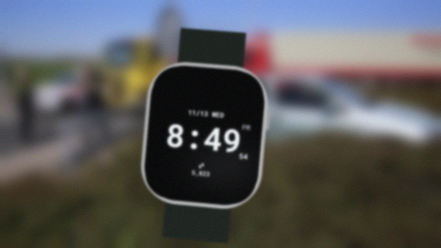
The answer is 8.49
